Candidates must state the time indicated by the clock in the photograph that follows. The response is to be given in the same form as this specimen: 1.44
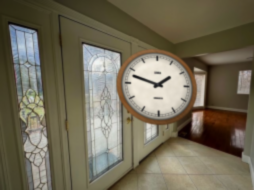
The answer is 1.48
